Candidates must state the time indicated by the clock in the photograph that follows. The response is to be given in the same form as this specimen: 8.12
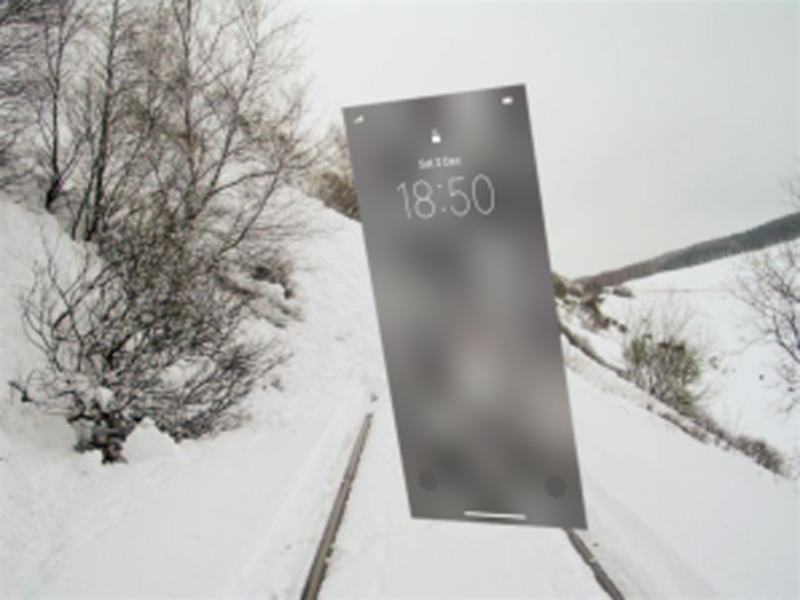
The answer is 18.50
